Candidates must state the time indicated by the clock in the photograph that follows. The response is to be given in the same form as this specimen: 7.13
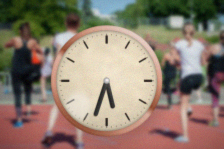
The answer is 5.33
